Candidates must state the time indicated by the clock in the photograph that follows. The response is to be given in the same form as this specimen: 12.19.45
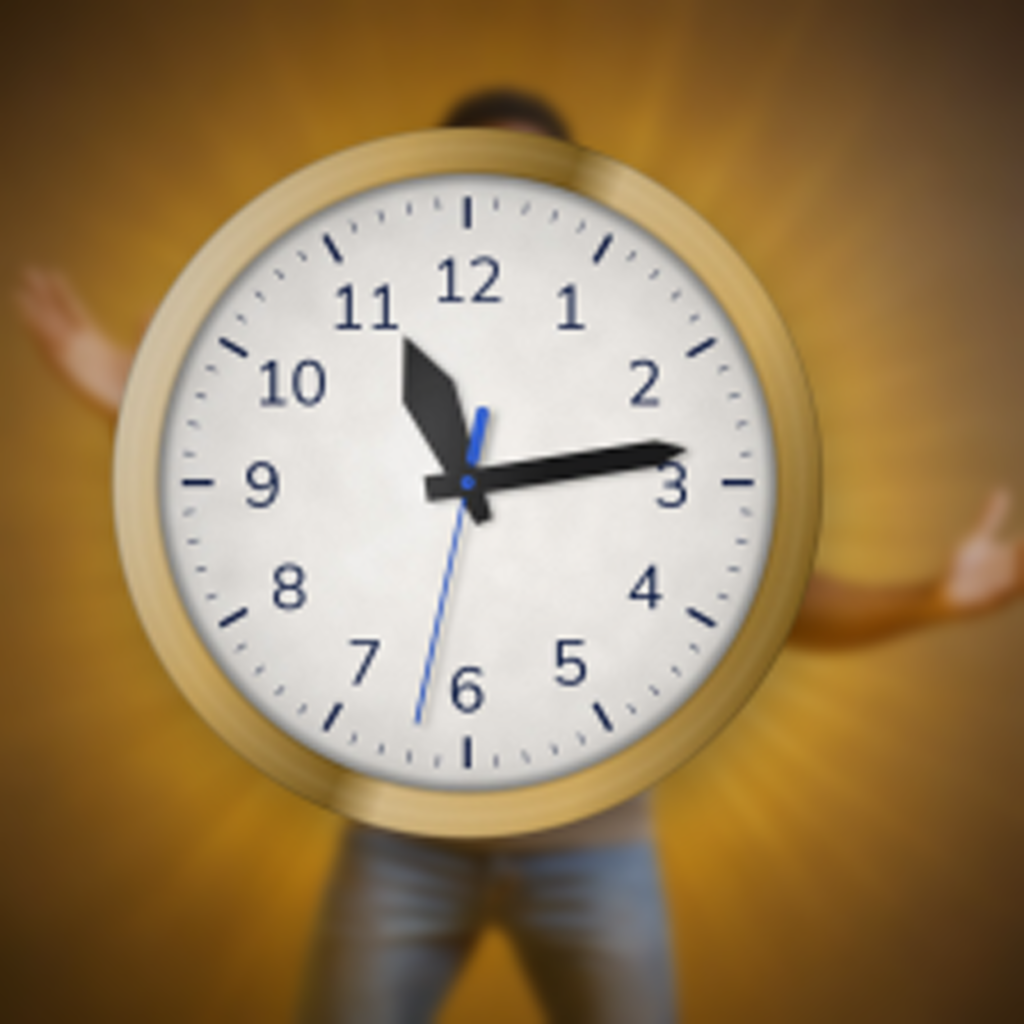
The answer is 11.13.32
